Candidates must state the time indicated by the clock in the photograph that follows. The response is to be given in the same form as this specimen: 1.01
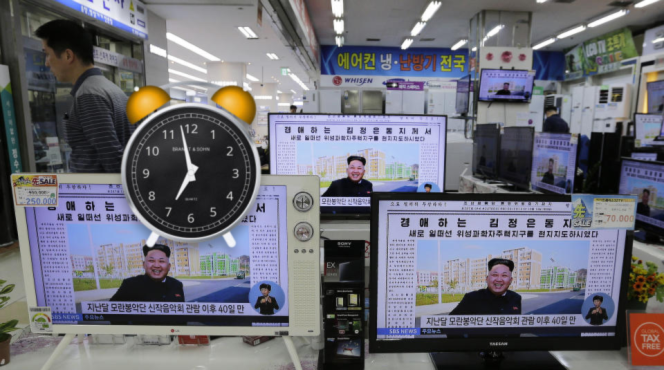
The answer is 6.58
